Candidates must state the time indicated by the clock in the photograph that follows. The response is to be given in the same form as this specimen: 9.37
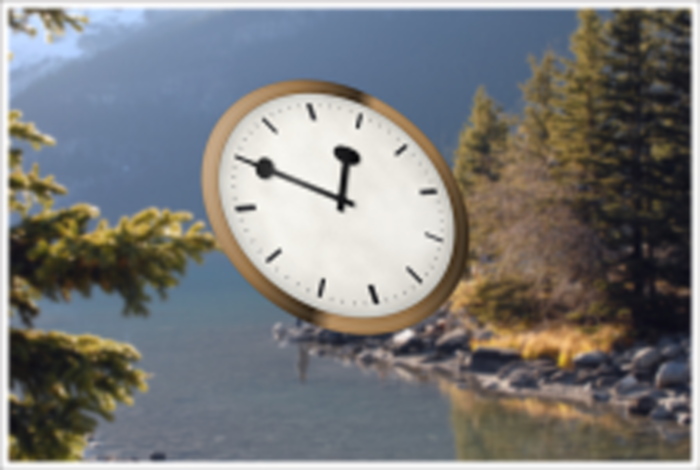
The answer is 12.50
